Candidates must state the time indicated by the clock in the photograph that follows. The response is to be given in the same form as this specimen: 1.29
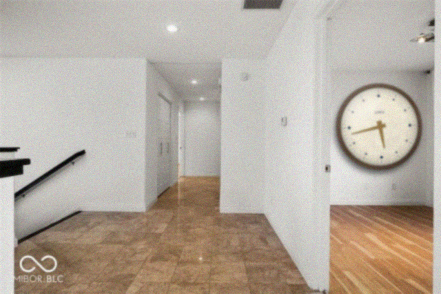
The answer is 5.43
